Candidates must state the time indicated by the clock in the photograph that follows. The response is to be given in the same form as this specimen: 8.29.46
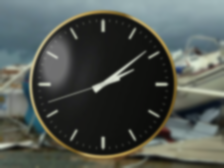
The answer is 2.08.42
